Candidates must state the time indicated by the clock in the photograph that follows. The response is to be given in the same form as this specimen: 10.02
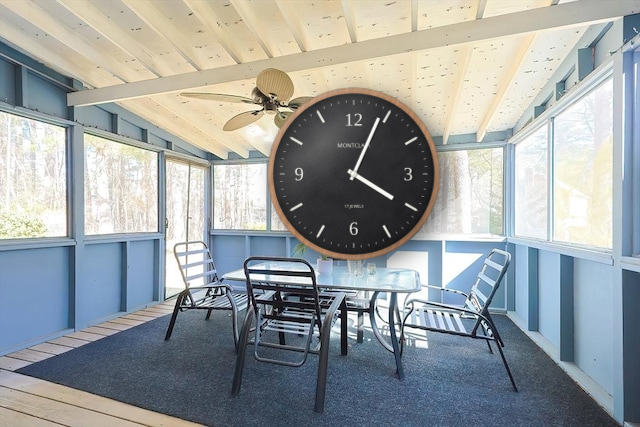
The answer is 4.04
